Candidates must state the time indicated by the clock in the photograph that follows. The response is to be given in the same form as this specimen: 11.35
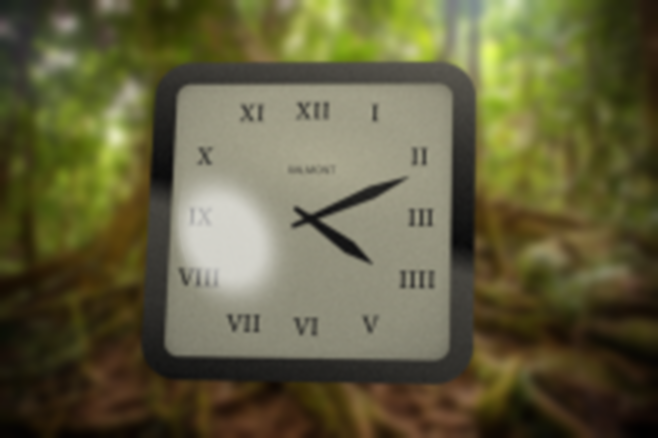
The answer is 4.11
